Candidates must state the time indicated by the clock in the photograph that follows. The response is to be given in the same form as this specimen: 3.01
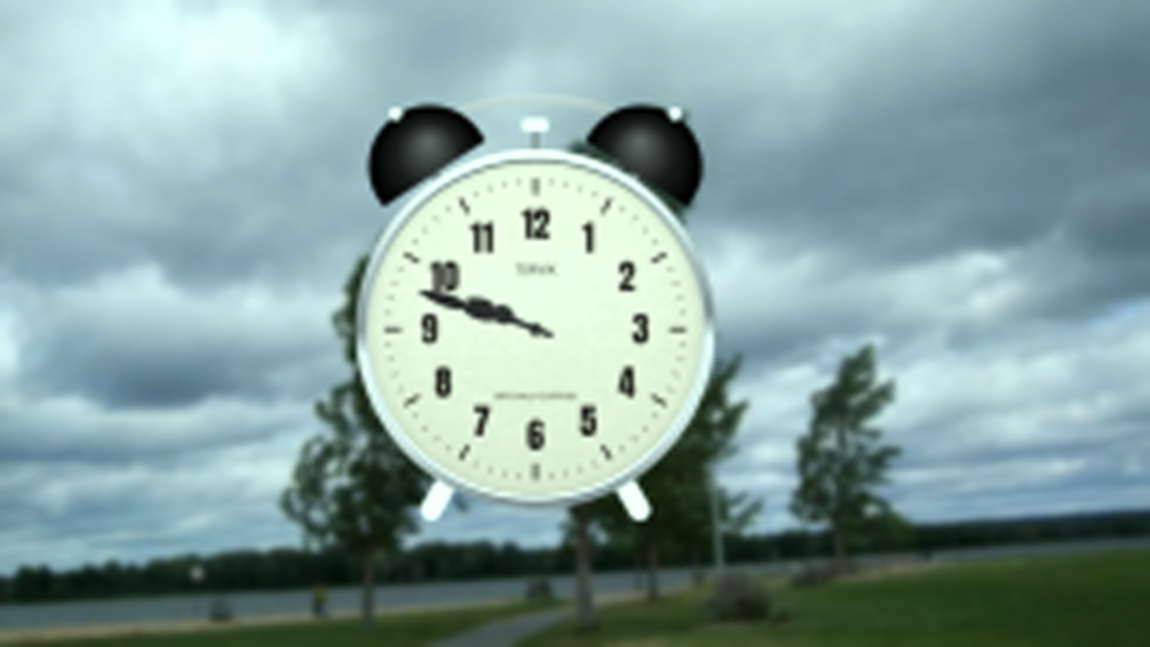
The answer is 9.48
